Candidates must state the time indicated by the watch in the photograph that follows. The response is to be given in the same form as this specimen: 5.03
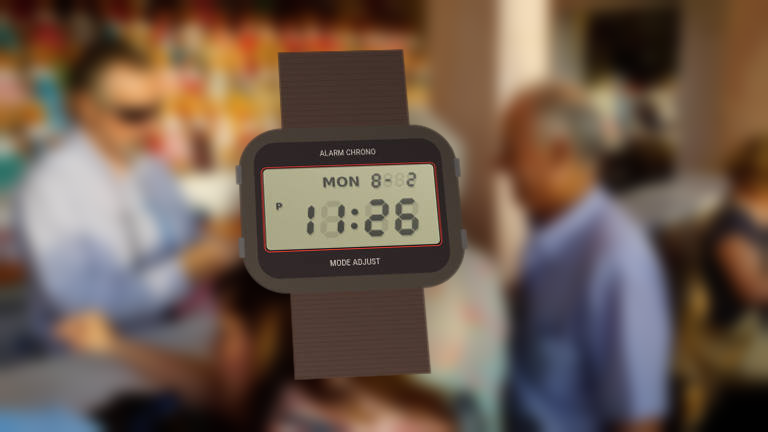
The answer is 11.26
